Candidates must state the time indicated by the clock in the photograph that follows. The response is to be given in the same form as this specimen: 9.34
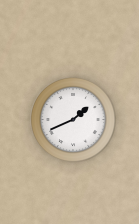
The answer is 1.41
